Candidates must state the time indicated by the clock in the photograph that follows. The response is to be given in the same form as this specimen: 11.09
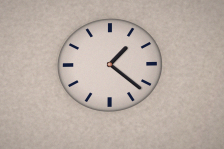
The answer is 1.22
